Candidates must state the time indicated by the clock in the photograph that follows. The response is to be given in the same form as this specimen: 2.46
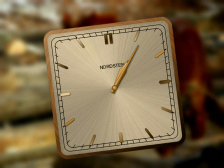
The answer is 1.06
